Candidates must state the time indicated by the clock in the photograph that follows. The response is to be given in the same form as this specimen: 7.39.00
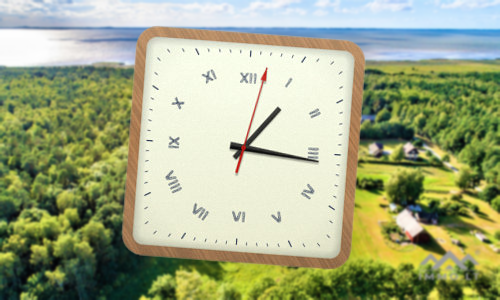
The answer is 1.16.02
